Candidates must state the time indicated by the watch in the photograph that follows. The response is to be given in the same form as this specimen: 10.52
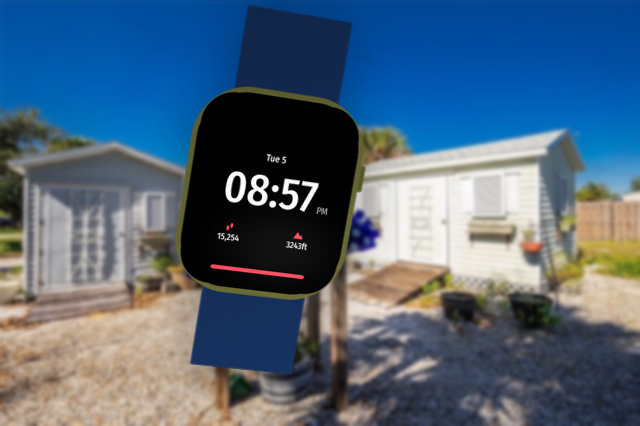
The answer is 8.57
